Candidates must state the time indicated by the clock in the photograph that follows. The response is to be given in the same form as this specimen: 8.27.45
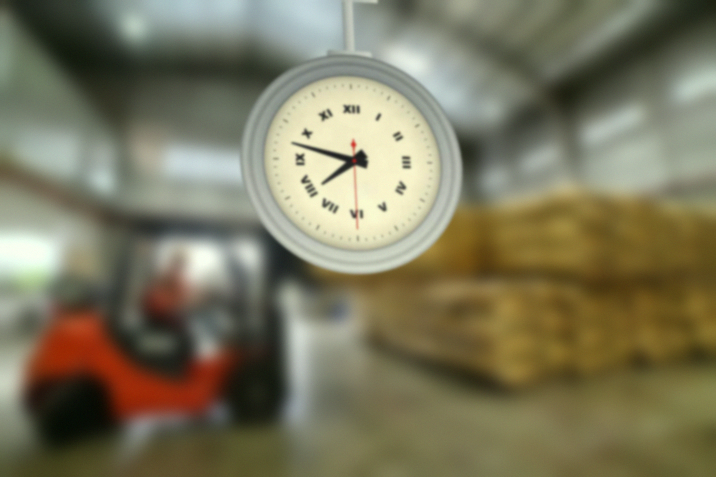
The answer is 7.47.30
